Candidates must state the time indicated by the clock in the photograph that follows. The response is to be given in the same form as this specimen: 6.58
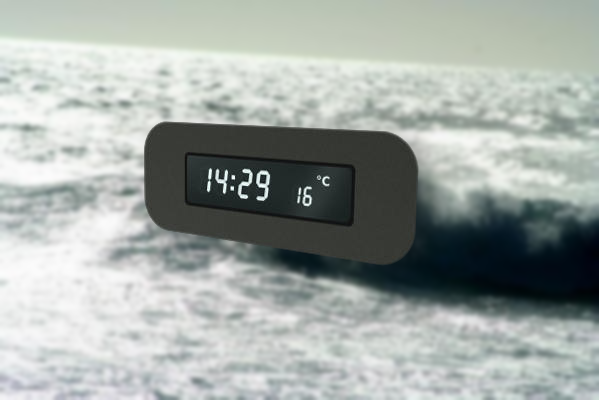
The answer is 14.29
